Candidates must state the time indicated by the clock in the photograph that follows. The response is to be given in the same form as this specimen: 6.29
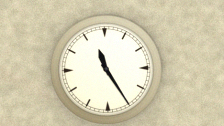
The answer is 11.25
